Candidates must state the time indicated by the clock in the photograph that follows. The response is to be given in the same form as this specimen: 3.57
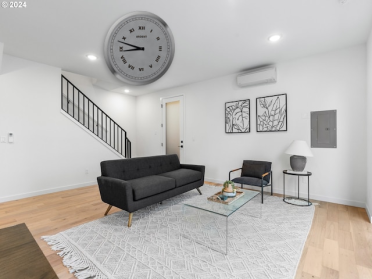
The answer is 8.48
